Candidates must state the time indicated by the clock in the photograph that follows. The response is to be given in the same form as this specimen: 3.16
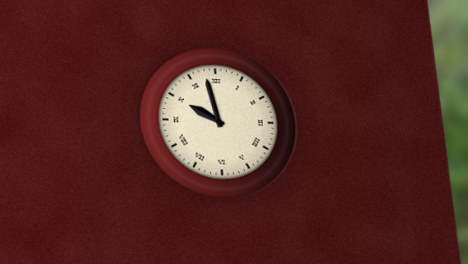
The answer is 9.58
